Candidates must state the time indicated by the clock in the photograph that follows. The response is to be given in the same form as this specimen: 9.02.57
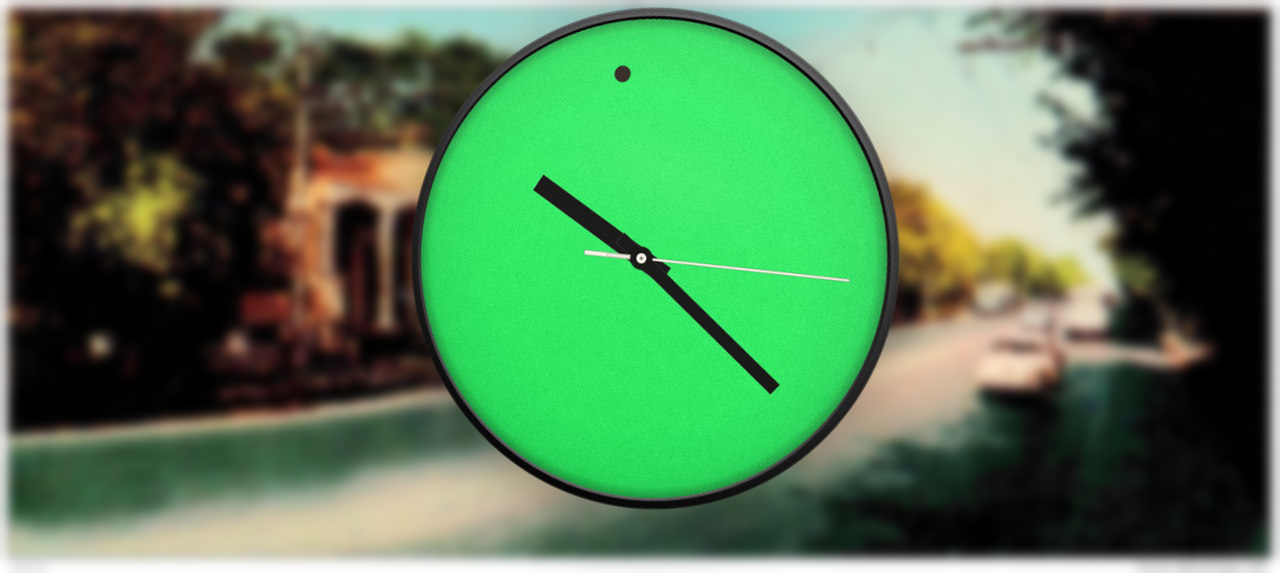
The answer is 10.23.17
